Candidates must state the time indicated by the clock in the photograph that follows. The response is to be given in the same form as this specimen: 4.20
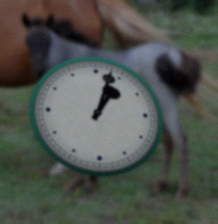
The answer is 1.03
